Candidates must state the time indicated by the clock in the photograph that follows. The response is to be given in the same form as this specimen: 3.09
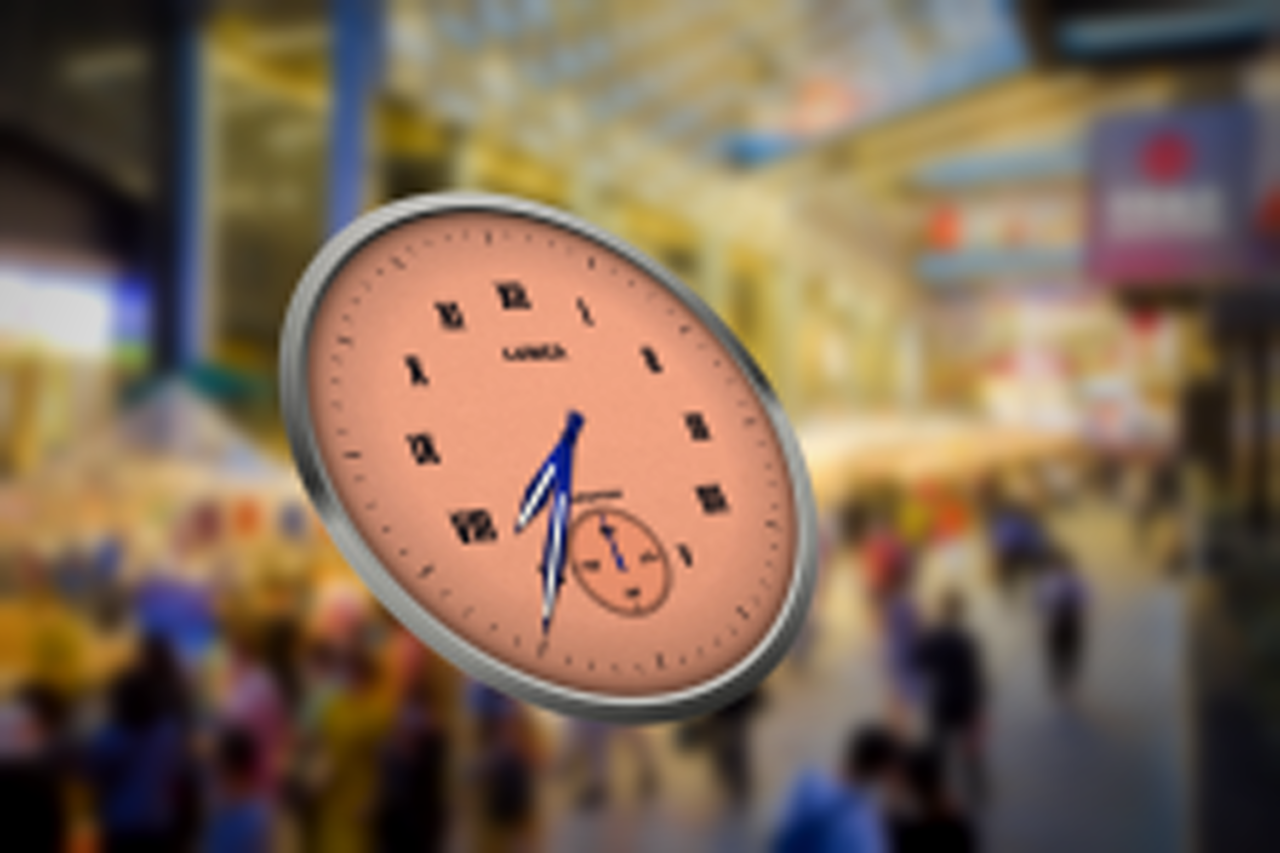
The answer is 7.35
